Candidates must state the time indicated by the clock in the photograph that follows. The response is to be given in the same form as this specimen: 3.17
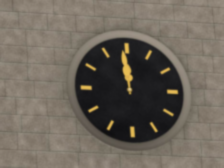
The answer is 11.59
